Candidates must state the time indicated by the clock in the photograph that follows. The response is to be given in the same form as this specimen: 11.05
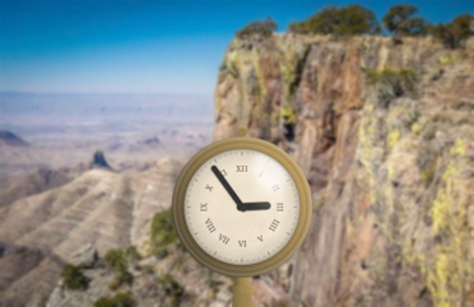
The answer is 2.54
